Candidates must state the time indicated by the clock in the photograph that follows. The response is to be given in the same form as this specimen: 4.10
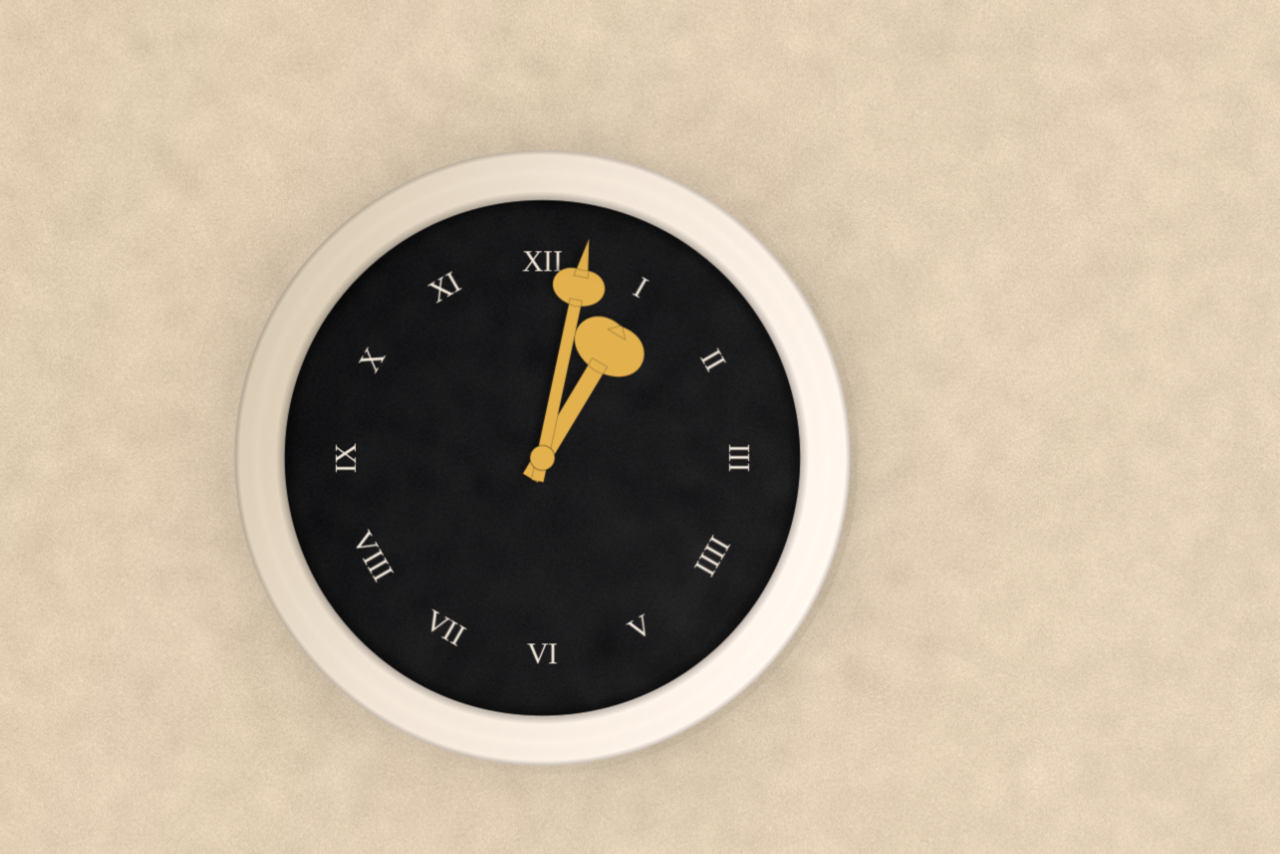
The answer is 1.02
